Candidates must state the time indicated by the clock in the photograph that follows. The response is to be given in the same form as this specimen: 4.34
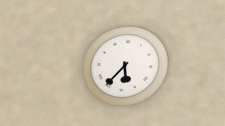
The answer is 5.36
